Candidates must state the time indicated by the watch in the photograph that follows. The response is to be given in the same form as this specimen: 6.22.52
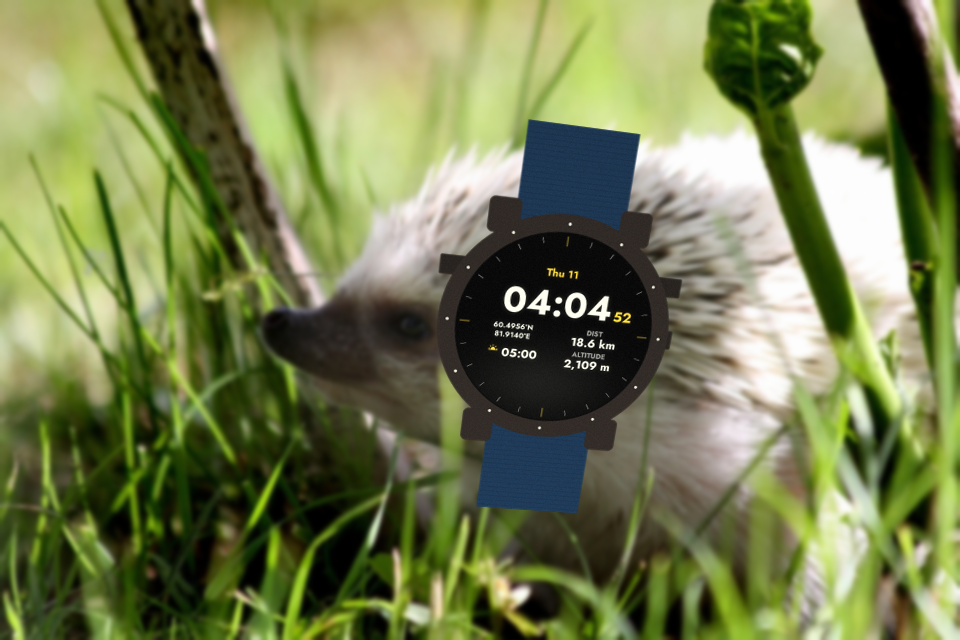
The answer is 4.04.52
